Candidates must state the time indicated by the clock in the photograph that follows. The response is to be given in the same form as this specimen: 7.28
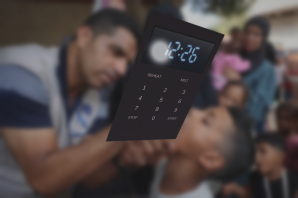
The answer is 12.26
